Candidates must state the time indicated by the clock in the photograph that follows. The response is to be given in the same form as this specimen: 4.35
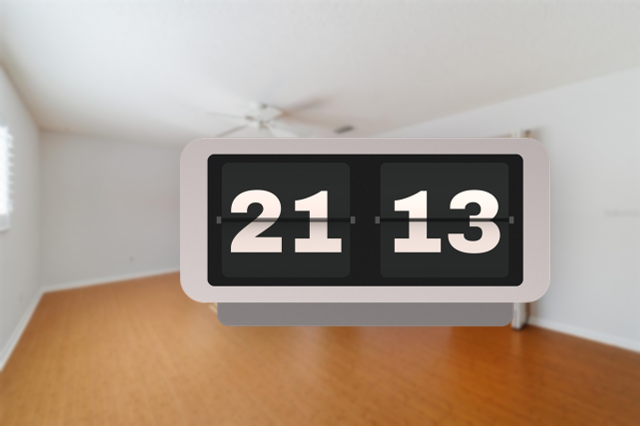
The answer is 21.13
